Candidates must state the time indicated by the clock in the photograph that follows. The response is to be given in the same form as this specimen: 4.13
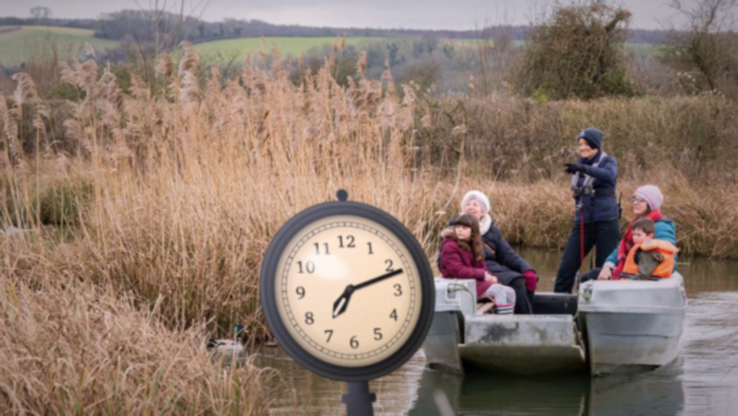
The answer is 7.12
